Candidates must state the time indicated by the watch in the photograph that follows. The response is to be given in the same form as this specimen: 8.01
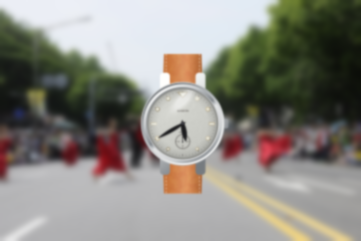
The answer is 5.40
